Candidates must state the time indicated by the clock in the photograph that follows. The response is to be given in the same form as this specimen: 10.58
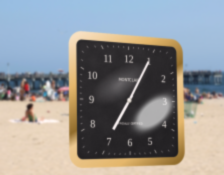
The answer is 7.05
